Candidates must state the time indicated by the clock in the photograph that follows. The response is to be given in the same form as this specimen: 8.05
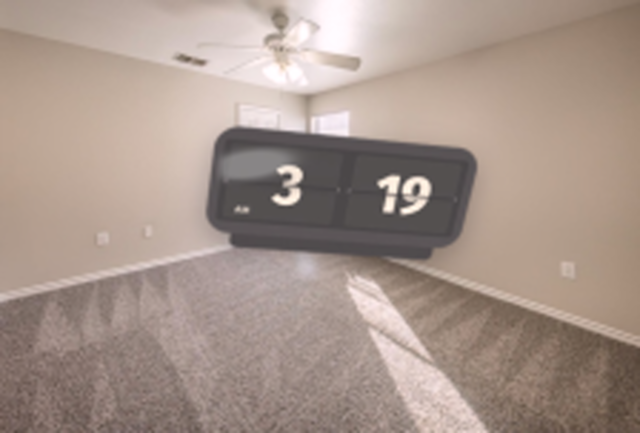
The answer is 3.19
